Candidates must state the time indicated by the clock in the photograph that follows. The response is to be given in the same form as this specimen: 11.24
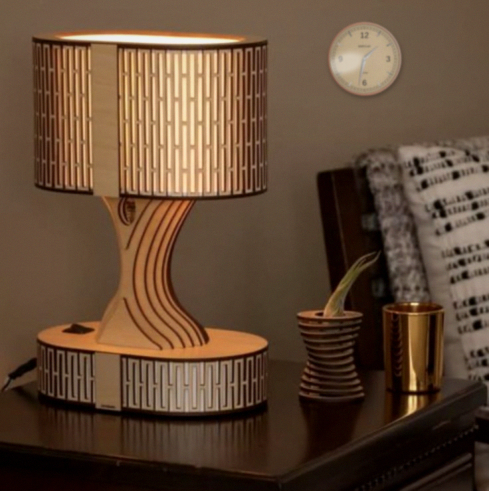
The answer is 1.32
